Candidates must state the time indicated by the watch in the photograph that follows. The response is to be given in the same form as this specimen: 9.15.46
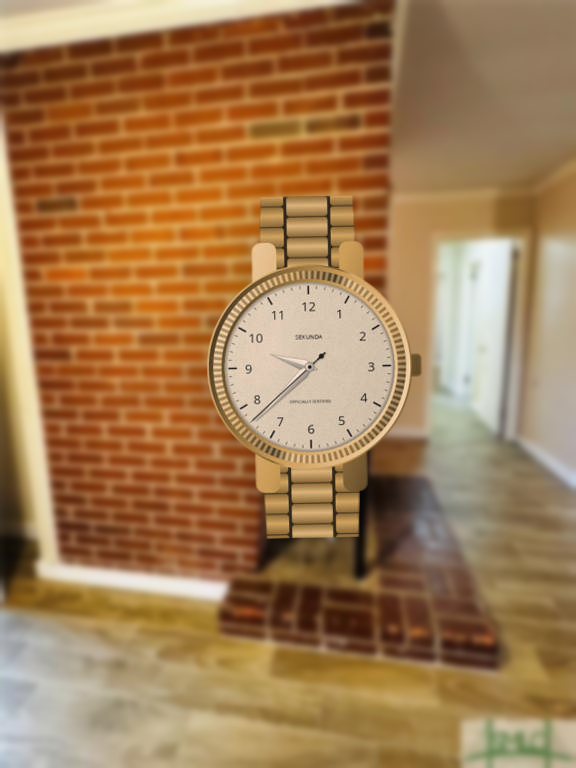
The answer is 9.37.38
